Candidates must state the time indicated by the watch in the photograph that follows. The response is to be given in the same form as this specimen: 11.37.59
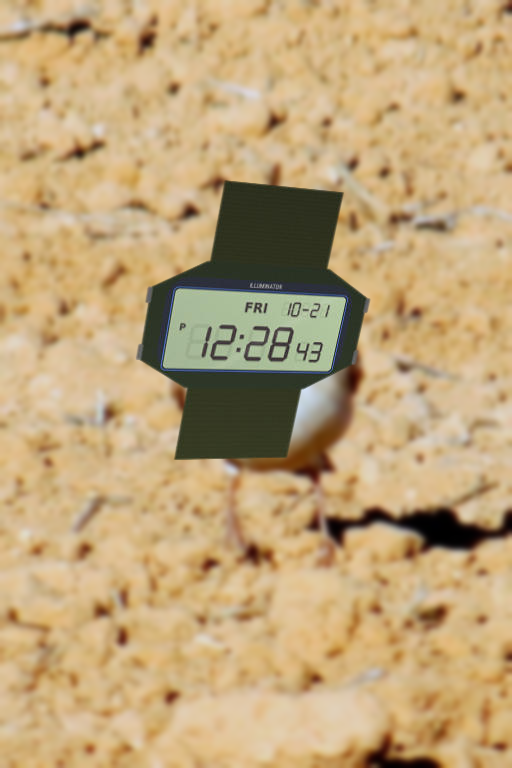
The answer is 12.28.43
